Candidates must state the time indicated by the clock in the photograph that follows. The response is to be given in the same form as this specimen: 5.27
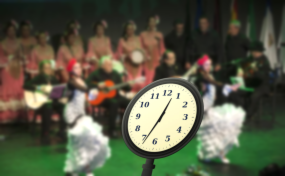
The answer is 12.34
